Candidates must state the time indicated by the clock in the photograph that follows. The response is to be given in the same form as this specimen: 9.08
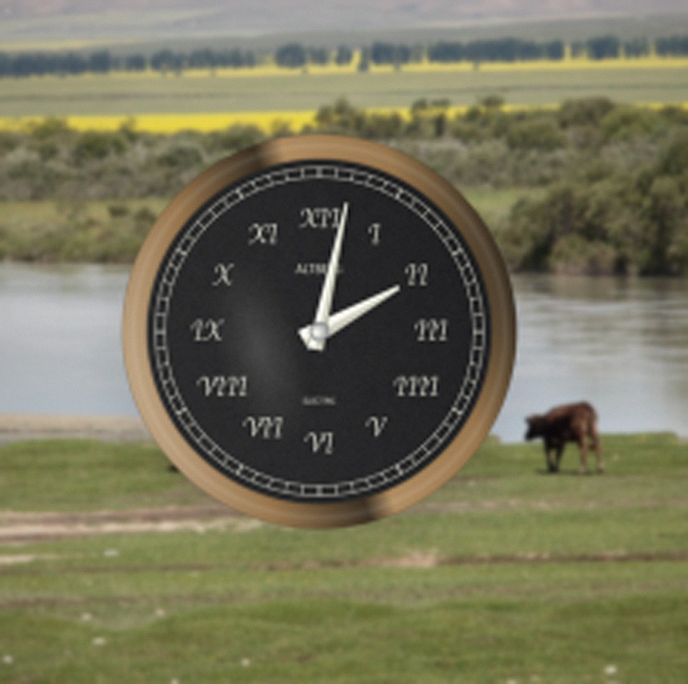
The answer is 2.02
